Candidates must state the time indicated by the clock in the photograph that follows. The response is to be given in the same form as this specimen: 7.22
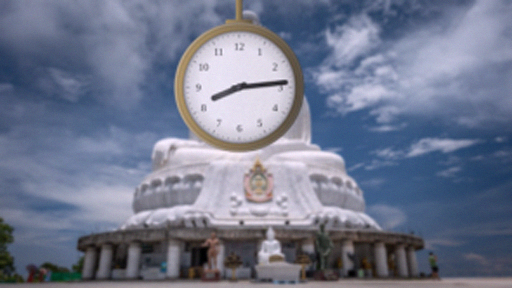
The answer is 8.14
